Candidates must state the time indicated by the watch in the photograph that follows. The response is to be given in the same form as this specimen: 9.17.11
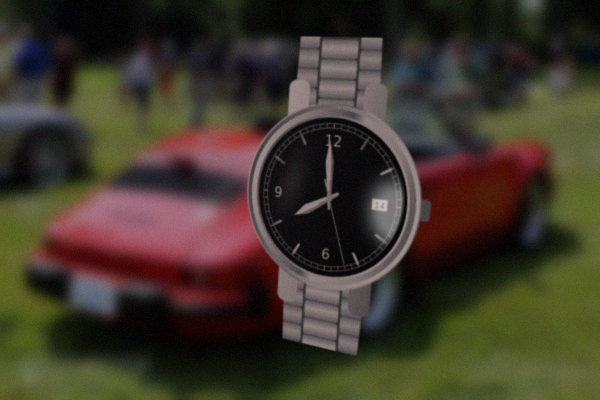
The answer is 7.59.27
